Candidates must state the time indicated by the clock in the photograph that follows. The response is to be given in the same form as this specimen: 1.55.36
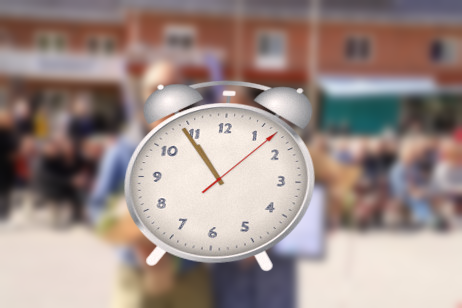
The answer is 10.54.07
